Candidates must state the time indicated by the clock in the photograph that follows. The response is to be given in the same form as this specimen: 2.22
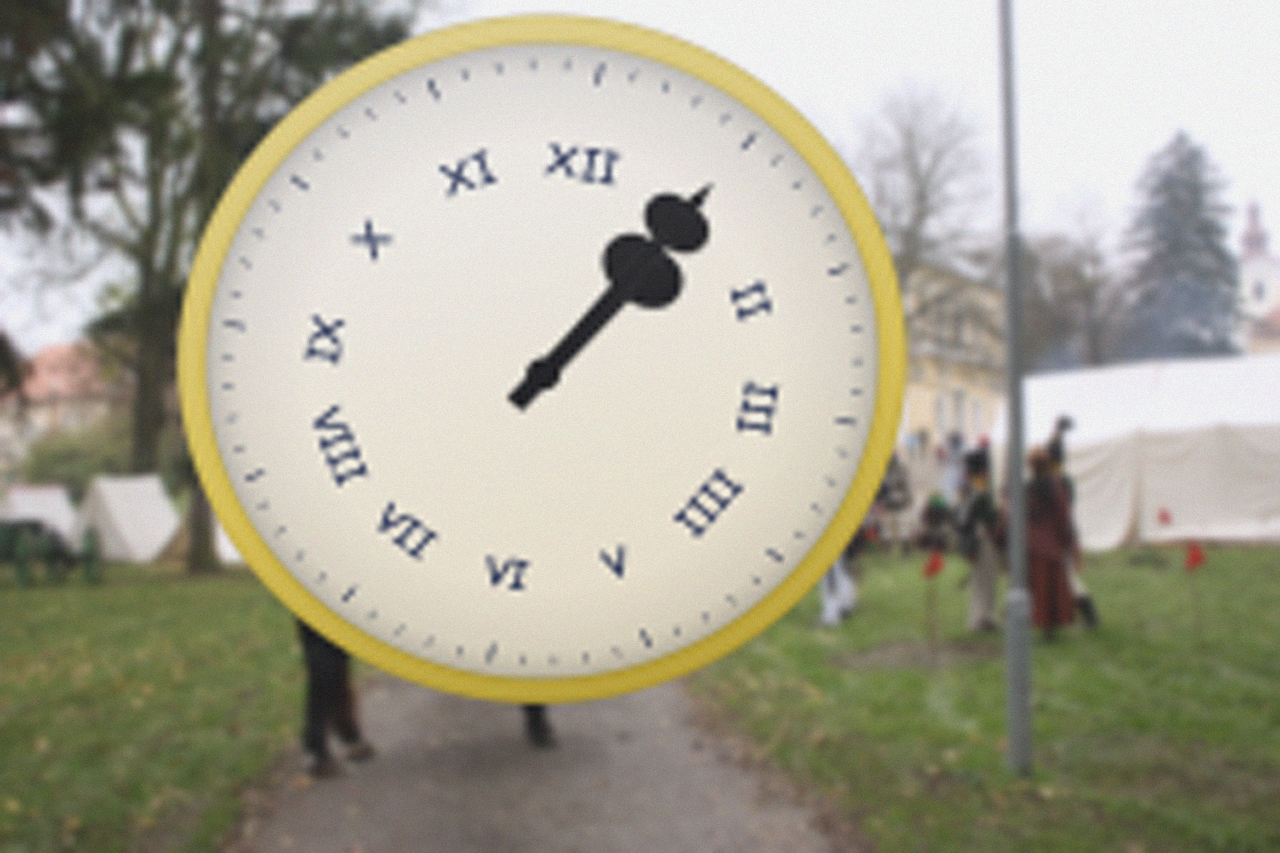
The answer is 1.05
